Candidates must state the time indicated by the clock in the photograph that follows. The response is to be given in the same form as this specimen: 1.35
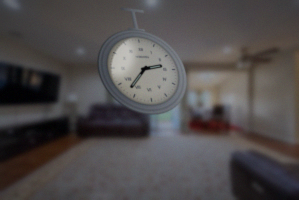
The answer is 2.37
